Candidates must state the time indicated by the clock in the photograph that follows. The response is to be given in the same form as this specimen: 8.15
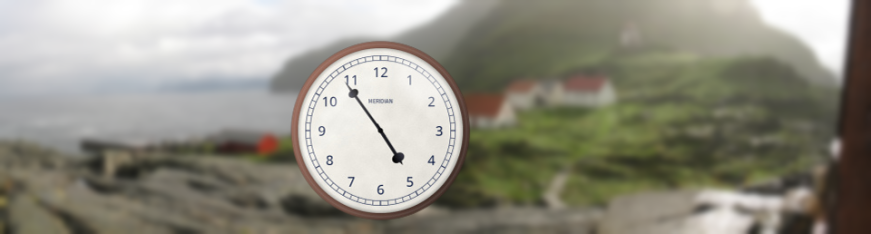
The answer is 4.54
